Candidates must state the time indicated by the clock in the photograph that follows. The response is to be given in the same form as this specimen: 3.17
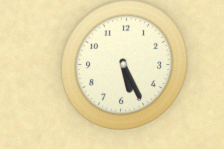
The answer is 5.25
